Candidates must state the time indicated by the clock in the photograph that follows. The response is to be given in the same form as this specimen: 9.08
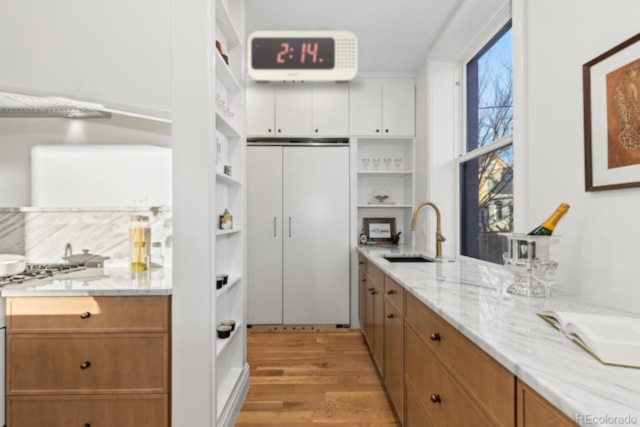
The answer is 2.14
